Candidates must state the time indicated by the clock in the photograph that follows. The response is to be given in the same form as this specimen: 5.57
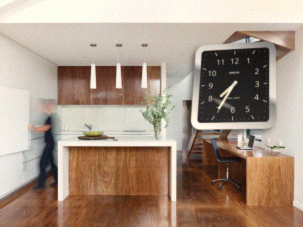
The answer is 7.35
